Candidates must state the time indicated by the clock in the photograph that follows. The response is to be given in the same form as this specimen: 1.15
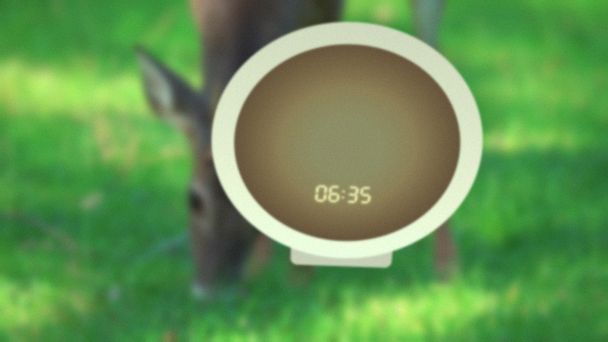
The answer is 6.35
